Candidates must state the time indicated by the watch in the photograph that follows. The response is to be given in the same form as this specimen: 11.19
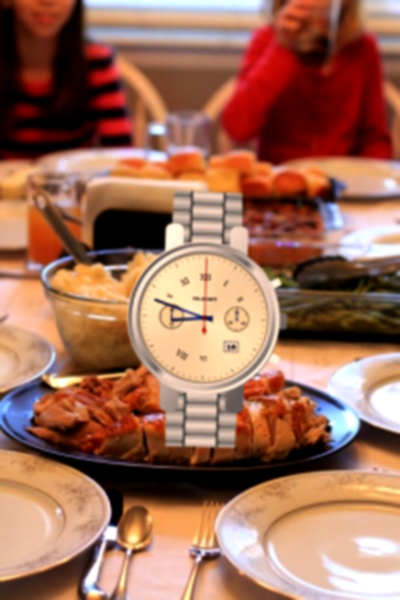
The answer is 8.48
